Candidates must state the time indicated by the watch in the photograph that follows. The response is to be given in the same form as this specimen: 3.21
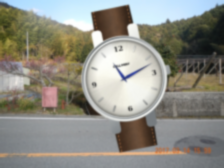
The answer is 11.12
